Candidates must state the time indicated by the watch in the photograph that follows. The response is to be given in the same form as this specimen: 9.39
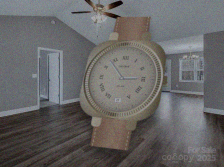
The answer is 2.53
